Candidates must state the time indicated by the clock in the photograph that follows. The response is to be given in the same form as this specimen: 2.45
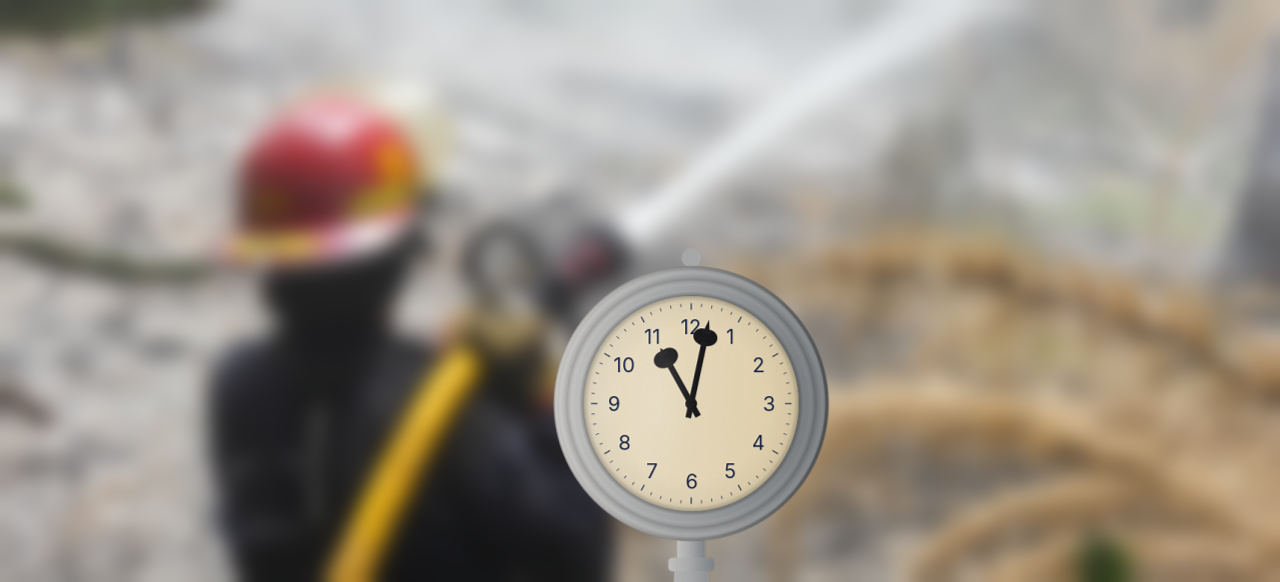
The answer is 11.02
